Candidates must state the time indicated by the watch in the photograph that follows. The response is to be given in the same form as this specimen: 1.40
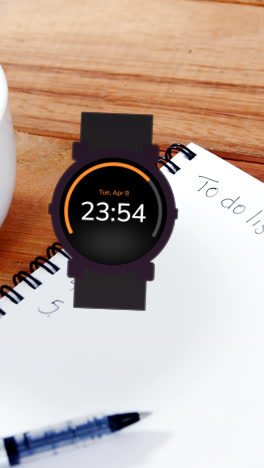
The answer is 23.54
